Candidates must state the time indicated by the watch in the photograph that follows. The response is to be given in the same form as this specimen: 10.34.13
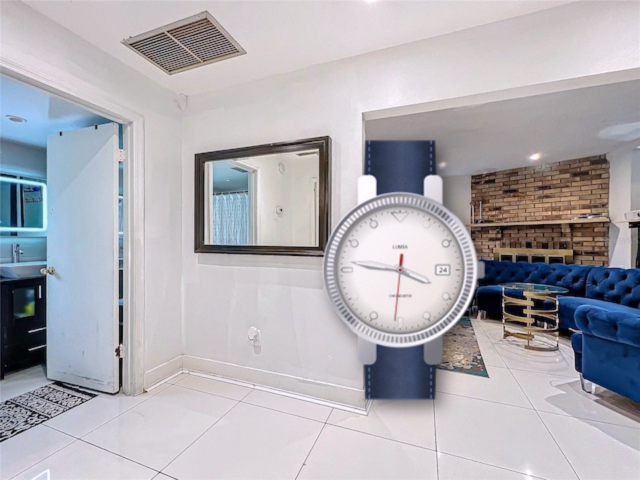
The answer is 3.46.31
